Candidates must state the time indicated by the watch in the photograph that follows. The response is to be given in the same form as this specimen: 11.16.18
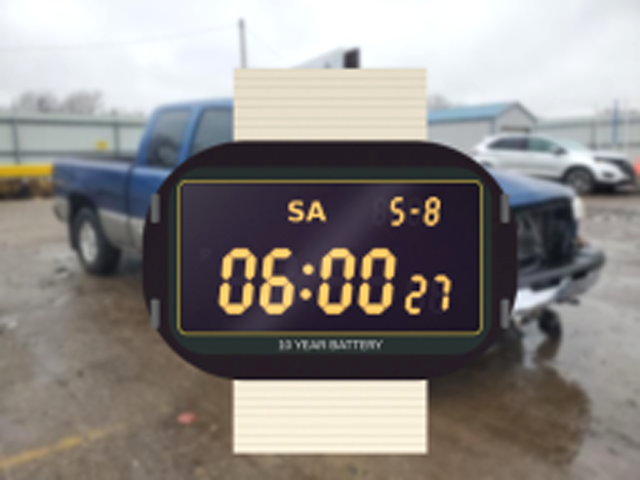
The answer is 6.00.27
